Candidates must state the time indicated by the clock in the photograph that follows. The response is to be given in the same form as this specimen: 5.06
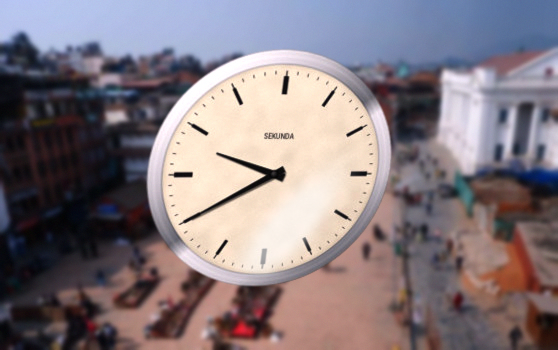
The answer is 9.40
